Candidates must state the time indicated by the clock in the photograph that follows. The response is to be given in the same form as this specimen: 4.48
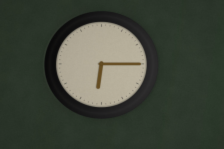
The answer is 6.15
